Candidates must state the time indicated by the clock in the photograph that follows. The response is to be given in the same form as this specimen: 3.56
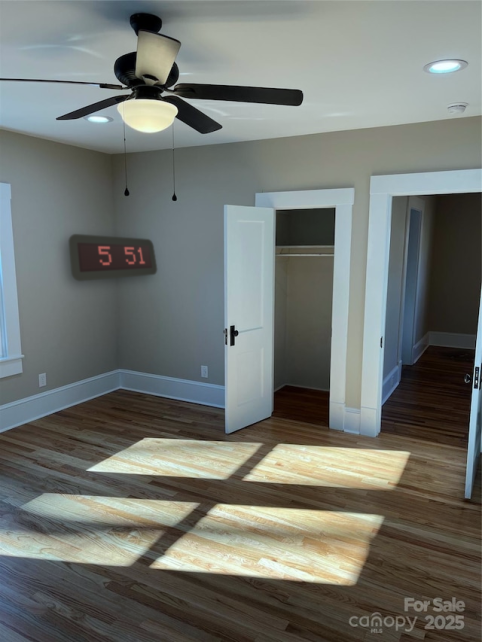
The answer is 5.51
